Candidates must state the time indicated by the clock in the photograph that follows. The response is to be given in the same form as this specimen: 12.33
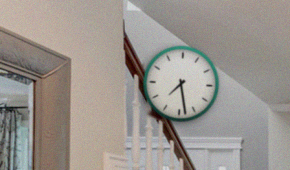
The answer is 7.28
